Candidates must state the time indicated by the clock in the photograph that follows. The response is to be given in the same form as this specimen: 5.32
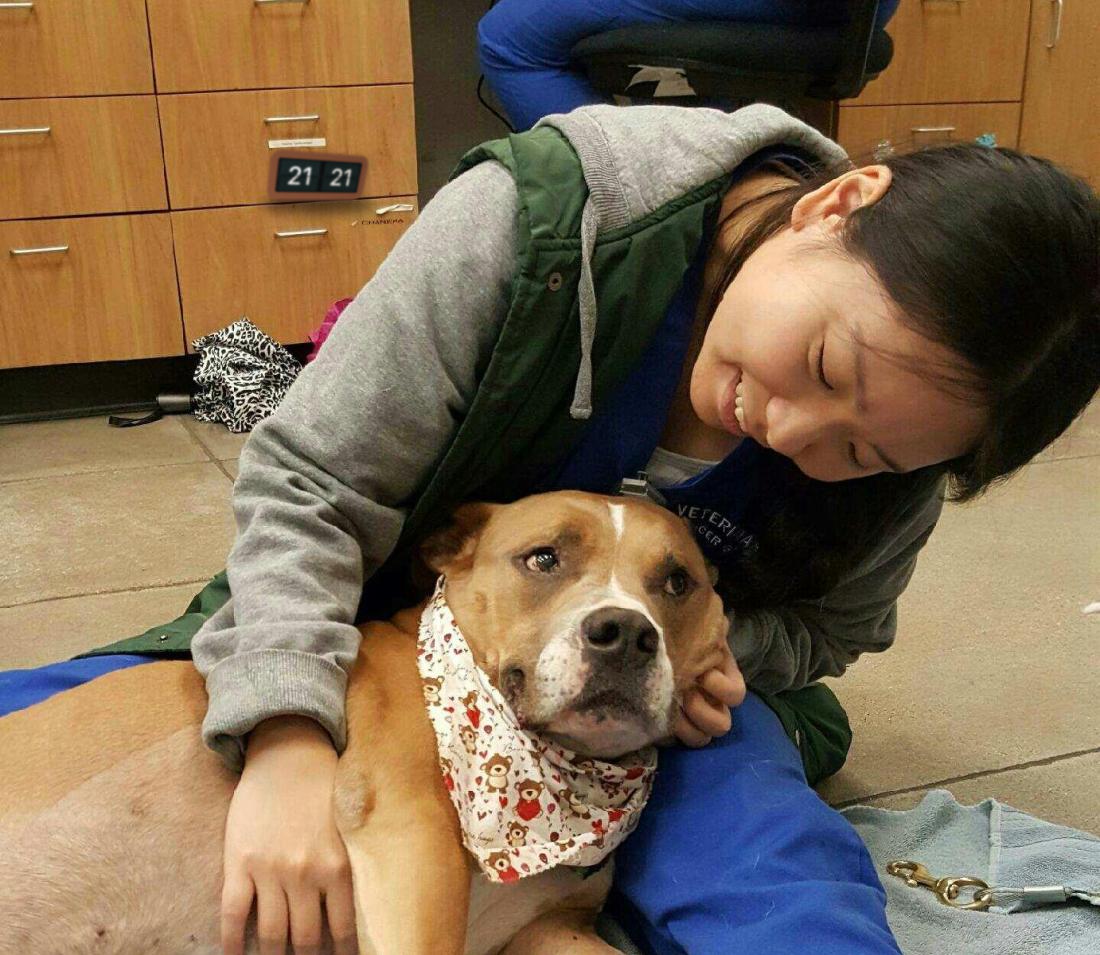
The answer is 21.21
